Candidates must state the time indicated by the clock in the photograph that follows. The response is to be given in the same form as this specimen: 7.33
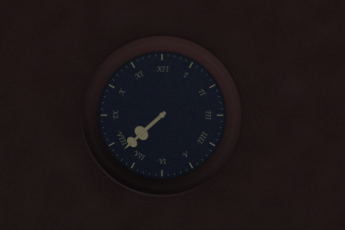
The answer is 7.38
